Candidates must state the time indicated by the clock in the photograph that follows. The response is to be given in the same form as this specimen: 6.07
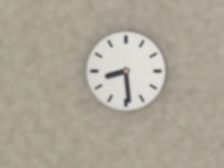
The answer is 8.29
